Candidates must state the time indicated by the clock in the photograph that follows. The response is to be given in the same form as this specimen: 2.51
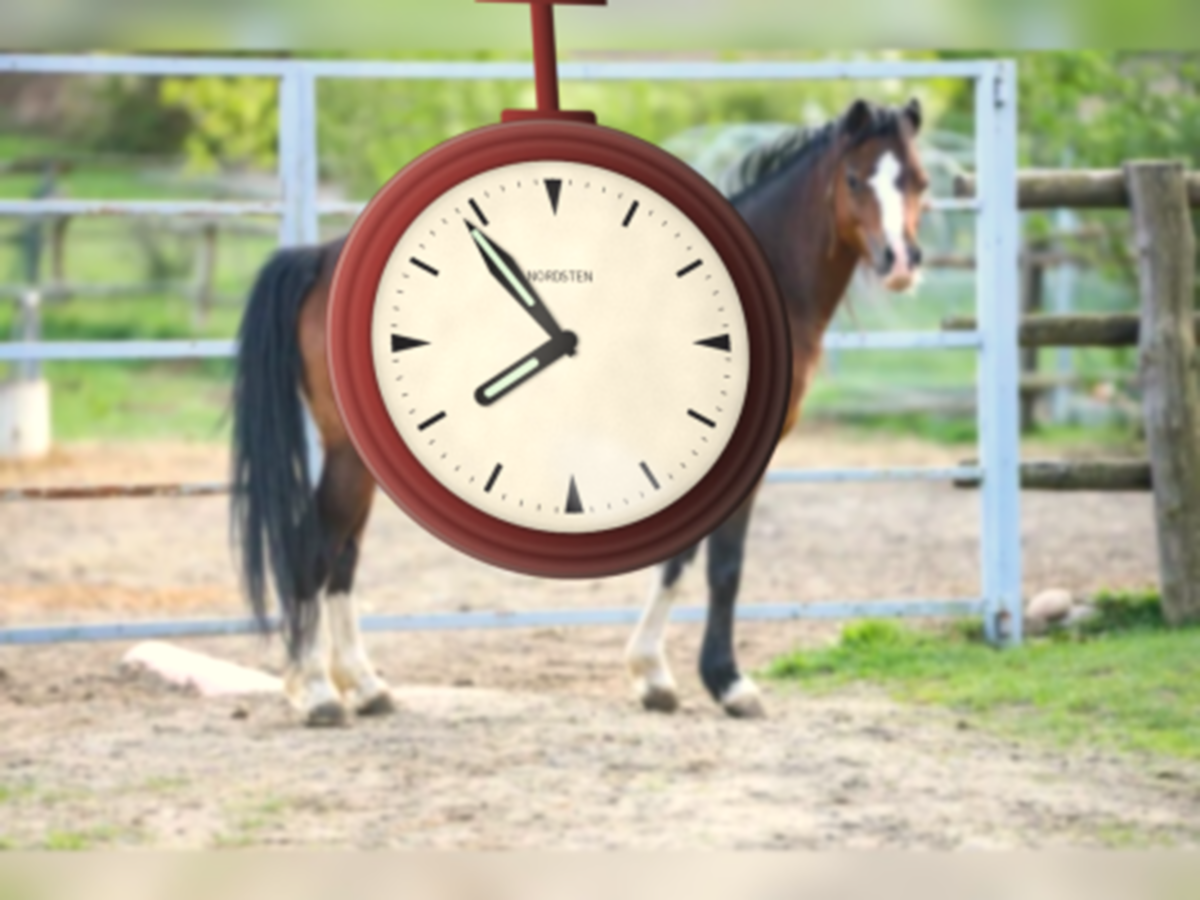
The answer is 7.54
